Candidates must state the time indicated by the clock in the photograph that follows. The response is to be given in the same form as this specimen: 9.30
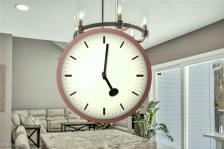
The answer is 5.01
